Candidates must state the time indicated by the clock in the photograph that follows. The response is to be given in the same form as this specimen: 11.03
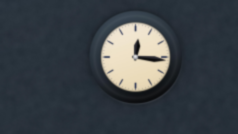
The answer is 12.16
